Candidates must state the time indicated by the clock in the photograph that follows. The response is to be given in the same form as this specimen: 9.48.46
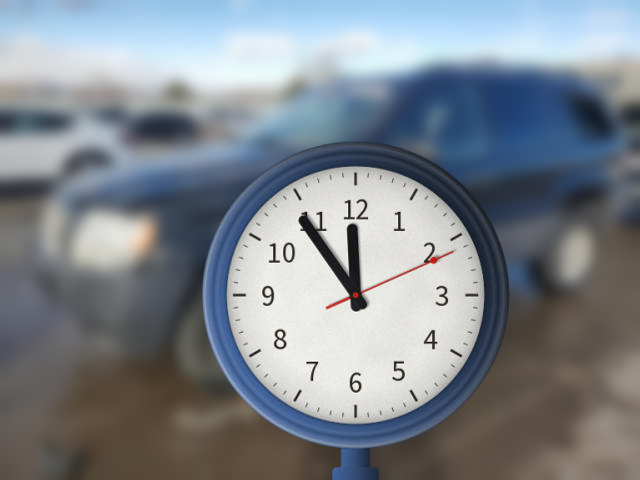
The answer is 11.54.11
